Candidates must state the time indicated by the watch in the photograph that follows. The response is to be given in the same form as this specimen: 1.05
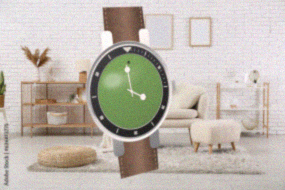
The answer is 3.59
